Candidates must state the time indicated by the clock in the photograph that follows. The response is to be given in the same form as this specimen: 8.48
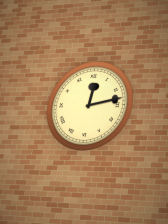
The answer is 12.13
